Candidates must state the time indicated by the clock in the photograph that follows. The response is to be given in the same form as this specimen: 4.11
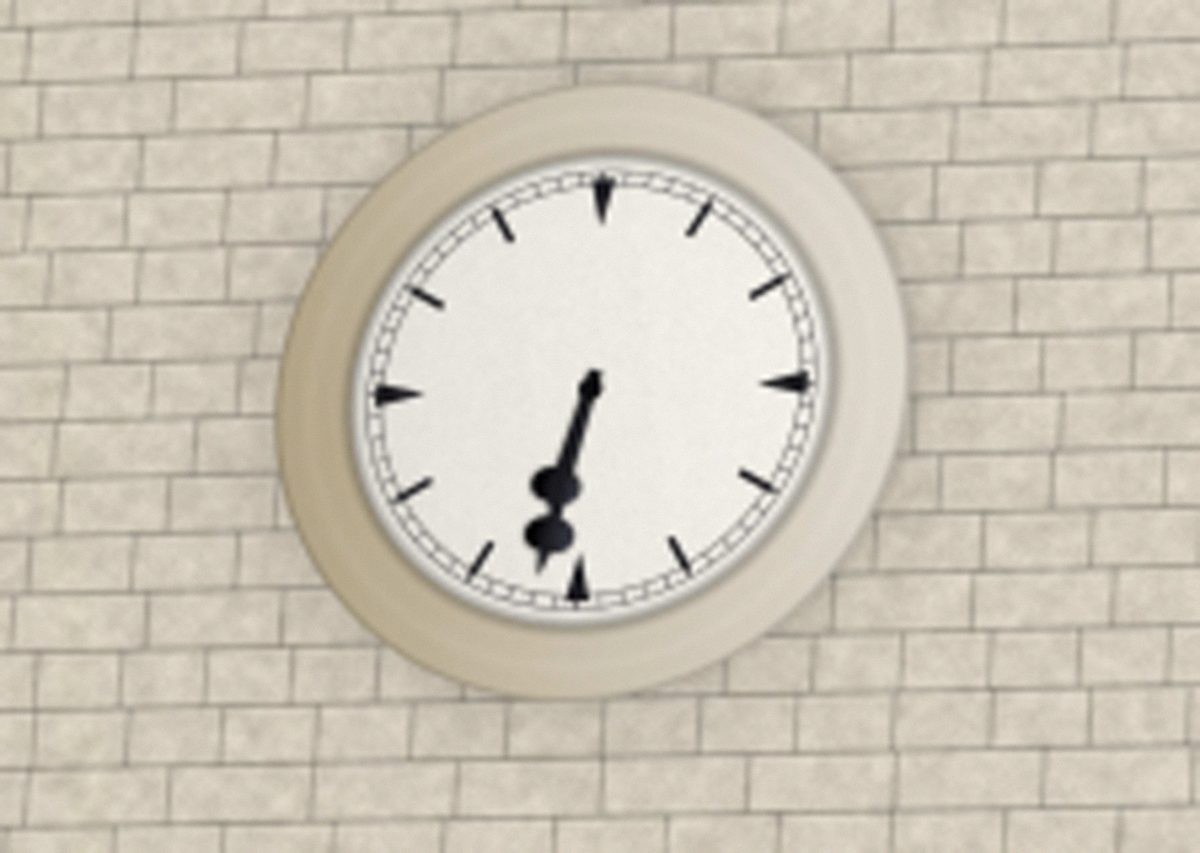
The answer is 6.32
